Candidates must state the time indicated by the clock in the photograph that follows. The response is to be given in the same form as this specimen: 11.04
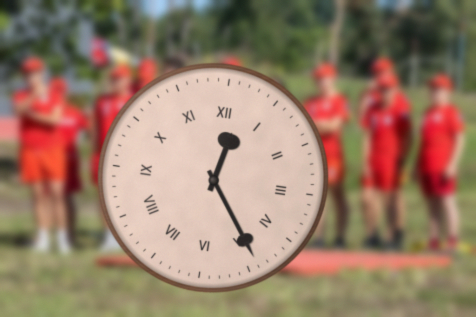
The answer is 12.24
